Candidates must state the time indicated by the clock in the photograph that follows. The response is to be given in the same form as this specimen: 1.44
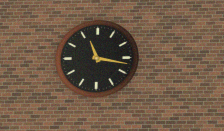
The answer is 11.17
